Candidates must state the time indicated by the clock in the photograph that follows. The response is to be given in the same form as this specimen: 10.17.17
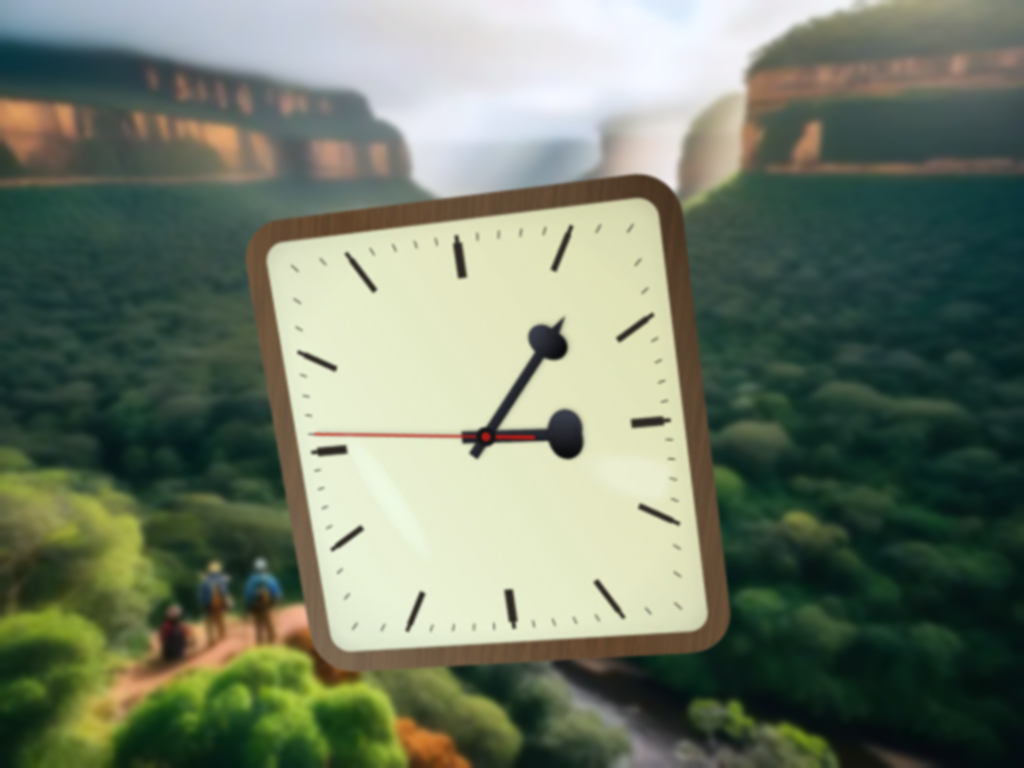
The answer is 3.06.46
